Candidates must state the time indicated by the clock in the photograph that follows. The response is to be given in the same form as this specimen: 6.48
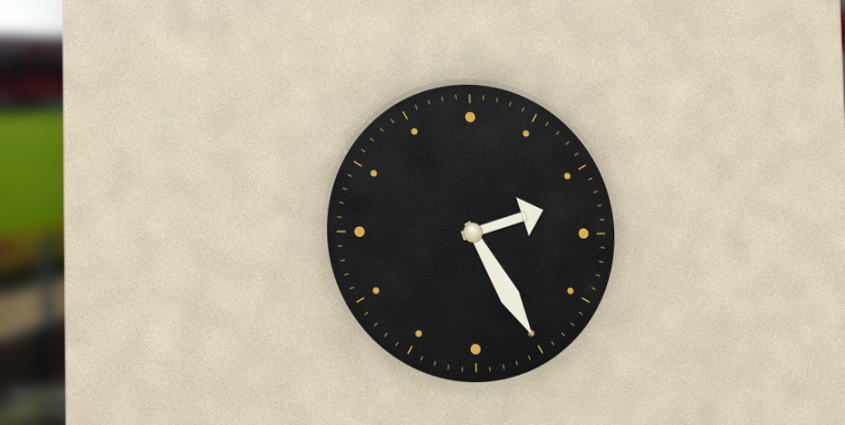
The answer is 2.25
